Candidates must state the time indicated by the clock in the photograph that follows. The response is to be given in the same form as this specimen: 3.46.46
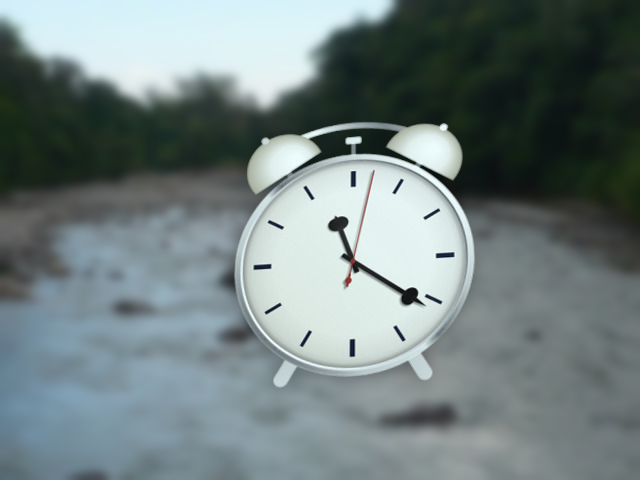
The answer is 11.21.02
